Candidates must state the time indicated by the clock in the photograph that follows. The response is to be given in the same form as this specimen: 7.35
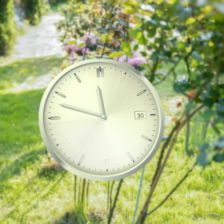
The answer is 11.48
